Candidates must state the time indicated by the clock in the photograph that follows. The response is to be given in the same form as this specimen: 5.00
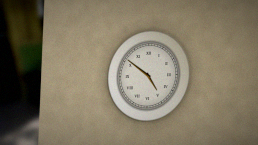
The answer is 4.51
